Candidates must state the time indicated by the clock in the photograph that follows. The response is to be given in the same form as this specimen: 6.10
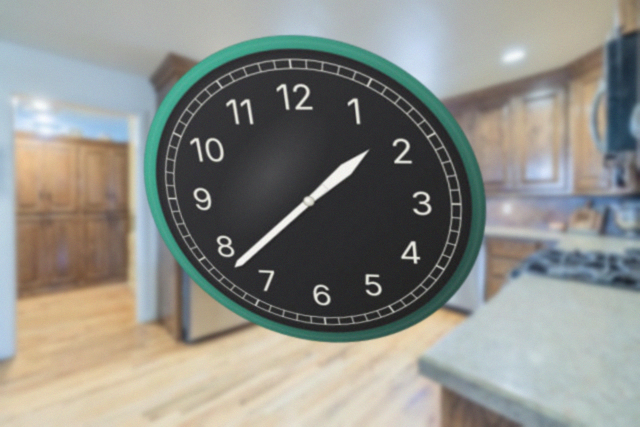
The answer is 1.38
